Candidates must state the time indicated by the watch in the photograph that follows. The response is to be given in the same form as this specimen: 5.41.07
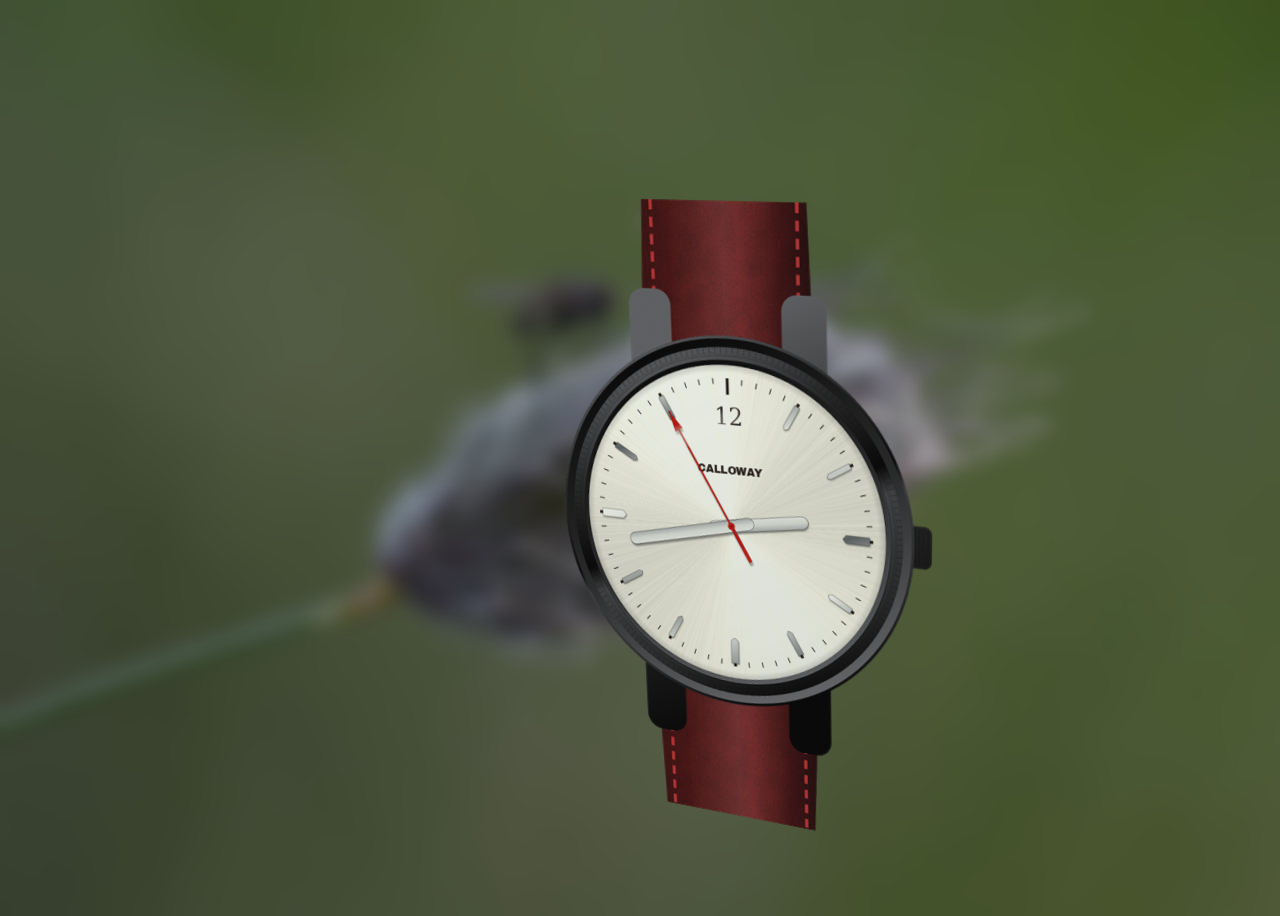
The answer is 2.42.55
